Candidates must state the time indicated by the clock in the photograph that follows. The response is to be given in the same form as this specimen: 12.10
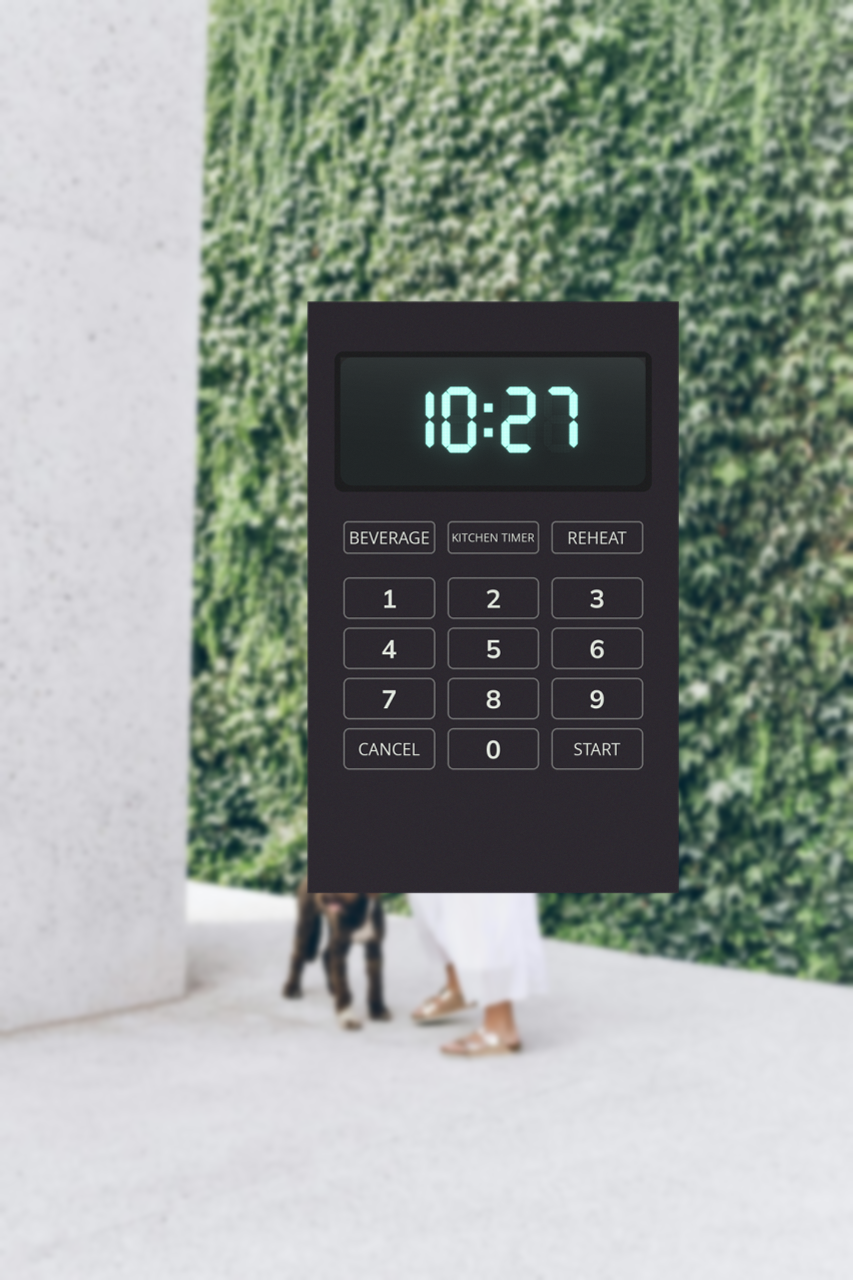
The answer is 10.27
